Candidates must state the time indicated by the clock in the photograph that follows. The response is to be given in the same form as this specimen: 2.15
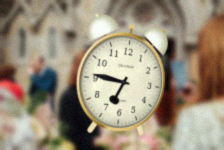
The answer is 6.46
